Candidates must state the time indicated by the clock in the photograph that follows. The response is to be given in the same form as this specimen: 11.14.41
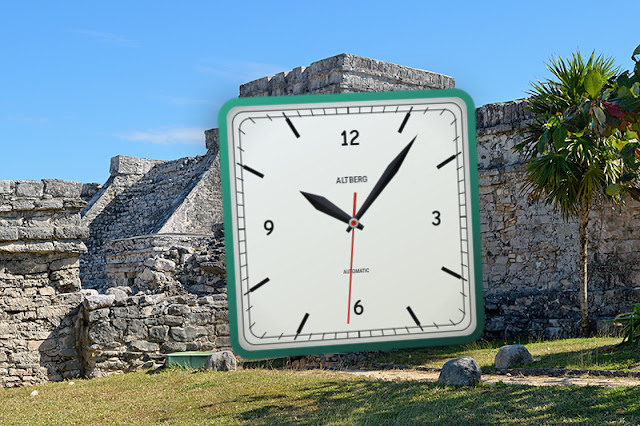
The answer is 10.06.31
